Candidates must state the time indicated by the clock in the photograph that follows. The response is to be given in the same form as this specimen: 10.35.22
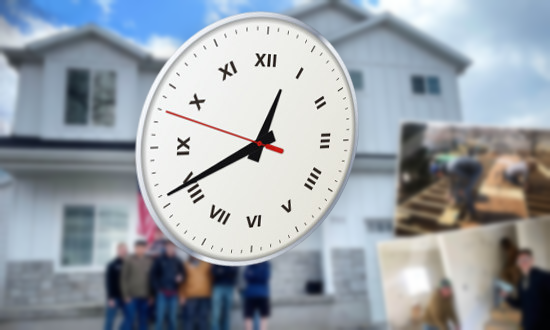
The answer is 12.40.48
